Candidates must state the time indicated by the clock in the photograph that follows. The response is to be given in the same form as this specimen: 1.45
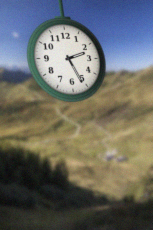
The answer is 2.26
